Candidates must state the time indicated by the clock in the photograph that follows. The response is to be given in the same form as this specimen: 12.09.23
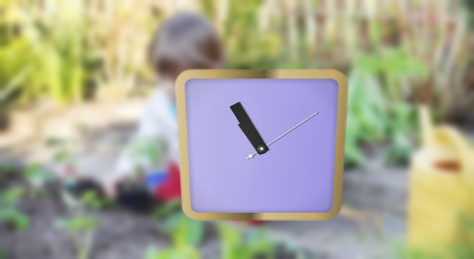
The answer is 10.55.09
